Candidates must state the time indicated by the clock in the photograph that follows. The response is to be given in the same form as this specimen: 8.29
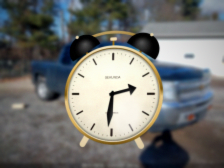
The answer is 2.31
